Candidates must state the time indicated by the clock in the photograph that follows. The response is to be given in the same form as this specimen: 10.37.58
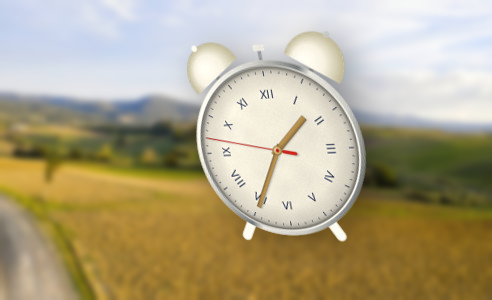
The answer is 1.34.47
